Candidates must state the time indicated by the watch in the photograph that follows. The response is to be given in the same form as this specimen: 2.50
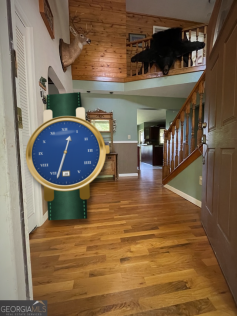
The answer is 12.33
